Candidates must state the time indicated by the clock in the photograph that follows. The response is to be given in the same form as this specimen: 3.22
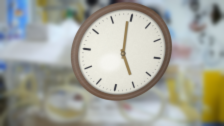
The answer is 4.59
